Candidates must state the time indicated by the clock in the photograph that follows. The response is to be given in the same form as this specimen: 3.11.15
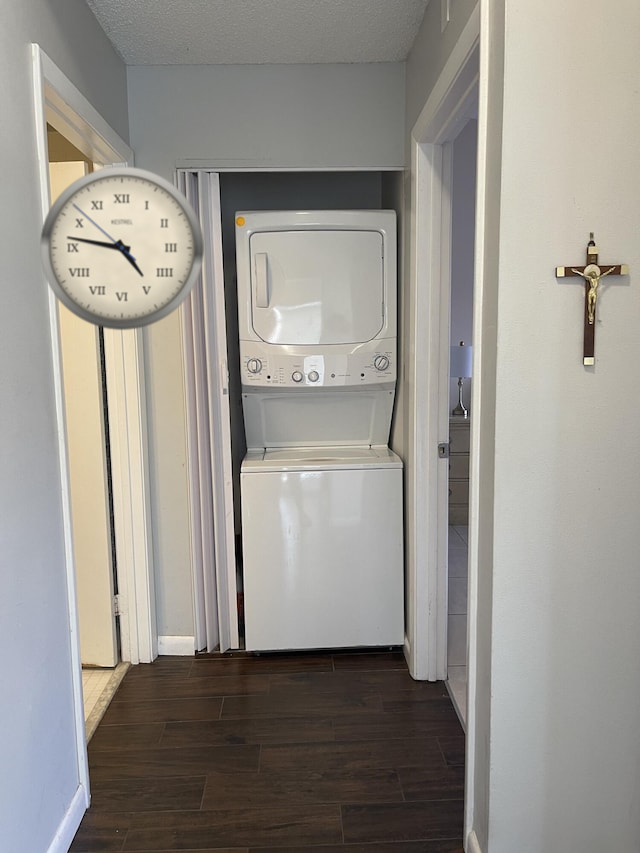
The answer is 4.46.52
